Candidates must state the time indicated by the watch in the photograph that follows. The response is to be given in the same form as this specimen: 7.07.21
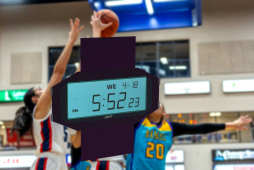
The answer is 5.52.23
